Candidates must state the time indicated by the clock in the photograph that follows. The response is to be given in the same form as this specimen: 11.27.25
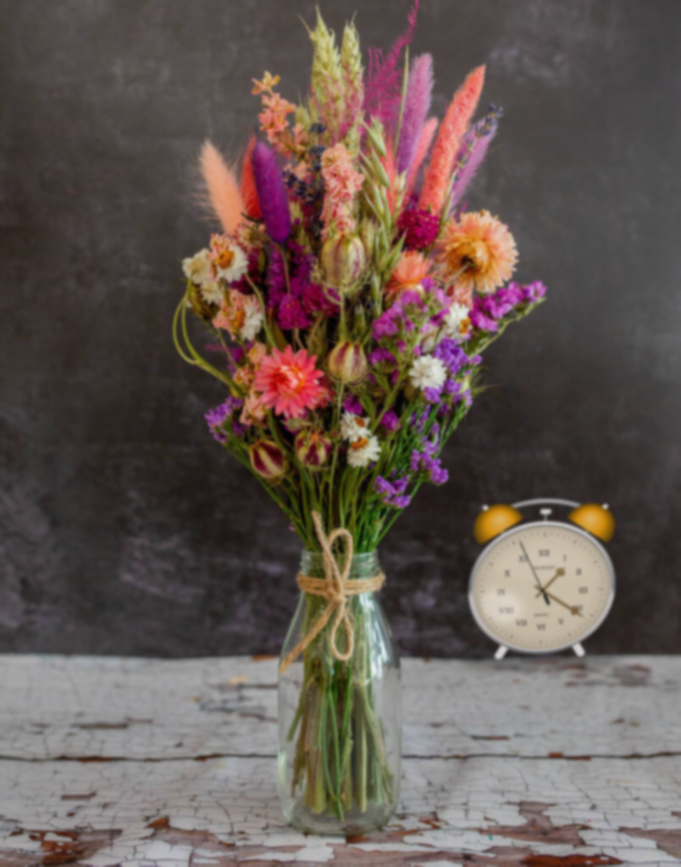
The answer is 1.20.56
